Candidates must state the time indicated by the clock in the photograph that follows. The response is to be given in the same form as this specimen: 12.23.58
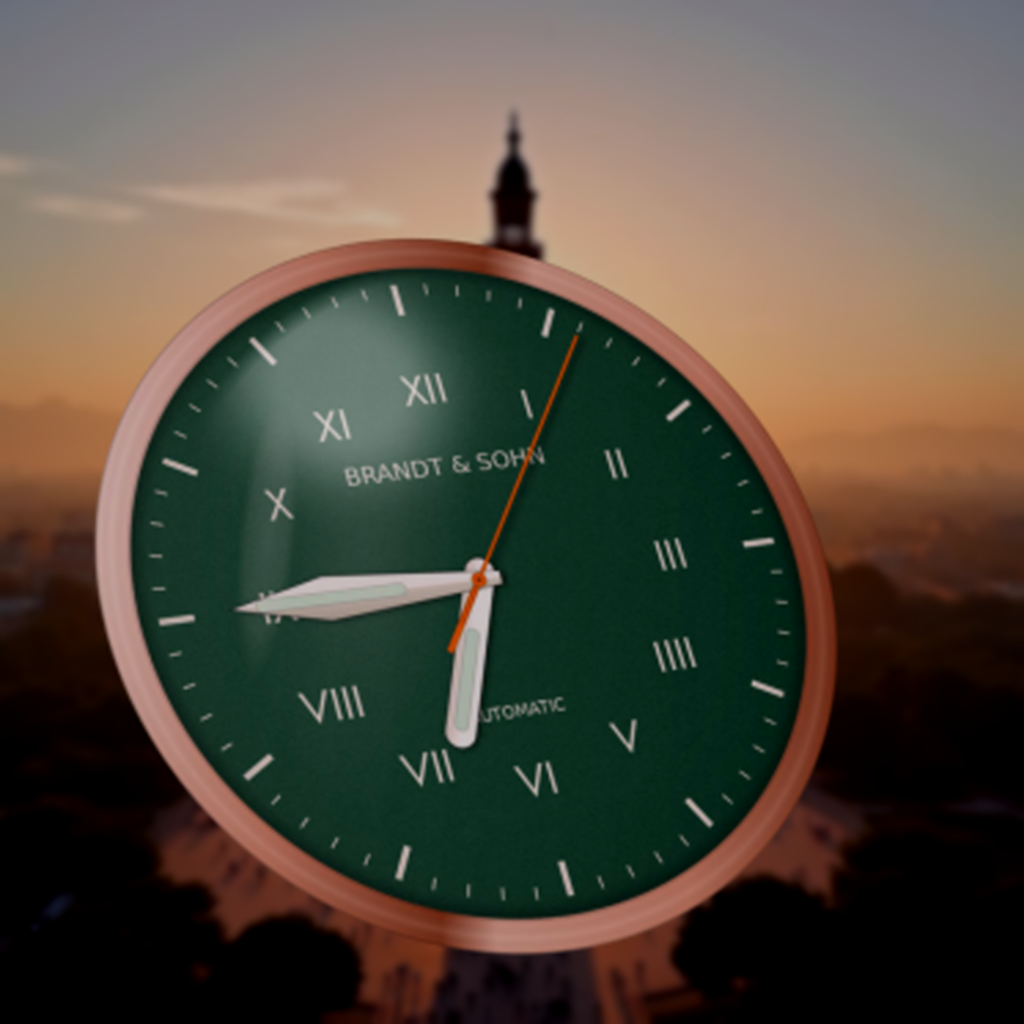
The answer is 6.45.06
